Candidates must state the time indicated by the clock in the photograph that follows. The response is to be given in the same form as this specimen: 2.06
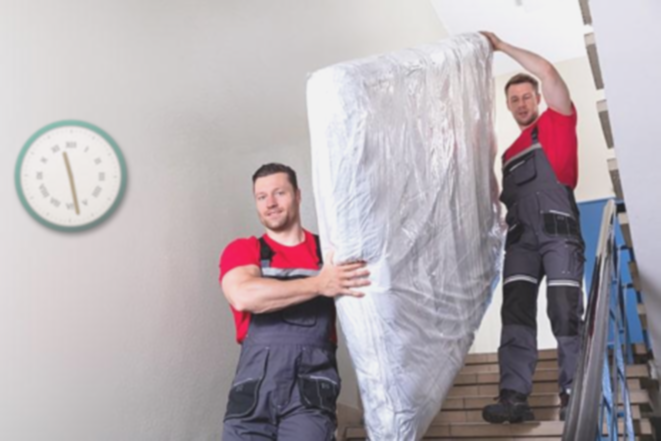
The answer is 11.28
